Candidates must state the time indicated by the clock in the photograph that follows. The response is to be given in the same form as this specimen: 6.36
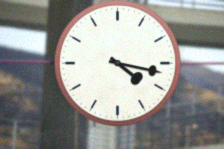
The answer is 4.17
